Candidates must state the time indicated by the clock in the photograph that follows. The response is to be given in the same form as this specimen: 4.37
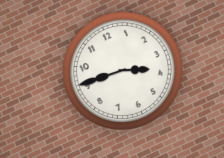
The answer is 3.46
